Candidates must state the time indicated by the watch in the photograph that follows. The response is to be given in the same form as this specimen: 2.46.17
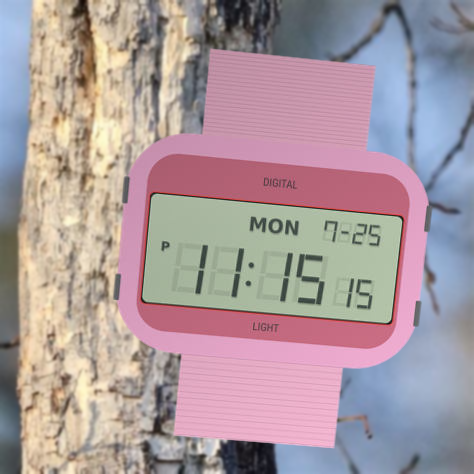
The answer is 11.15.15
